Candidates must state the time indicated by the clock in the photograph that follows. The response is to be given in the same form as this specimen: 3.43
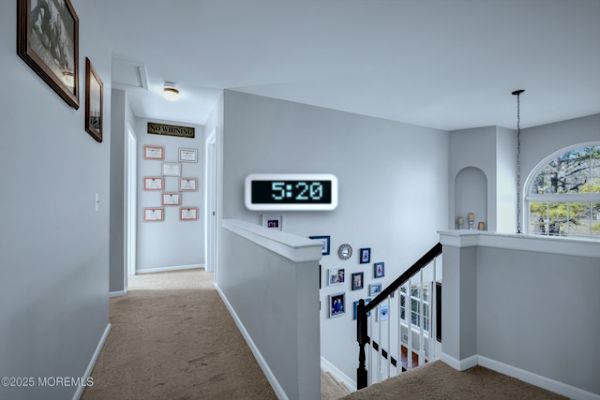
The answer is 5.20
